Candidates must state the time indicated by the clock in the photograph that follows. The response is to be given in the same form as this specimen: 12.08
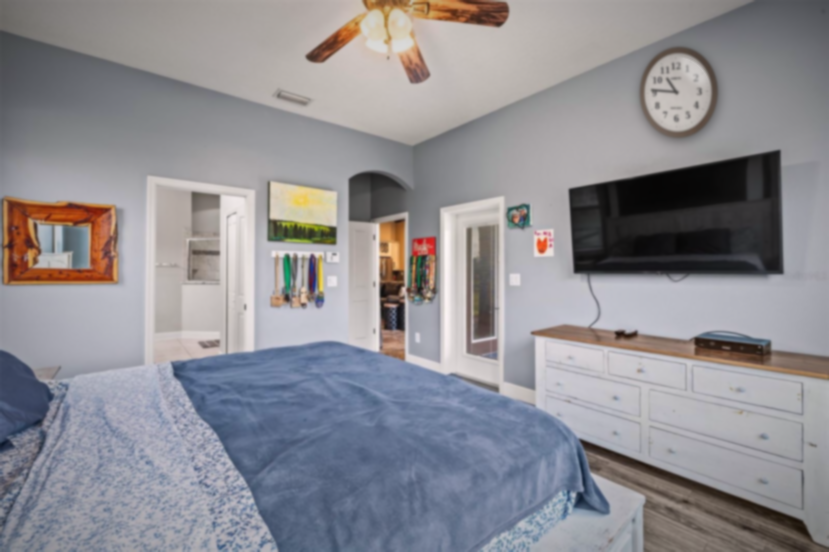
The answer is 10.46
